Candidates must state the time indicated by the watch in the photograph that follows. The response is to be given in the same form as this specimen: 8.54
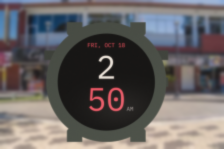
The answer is 2.50
